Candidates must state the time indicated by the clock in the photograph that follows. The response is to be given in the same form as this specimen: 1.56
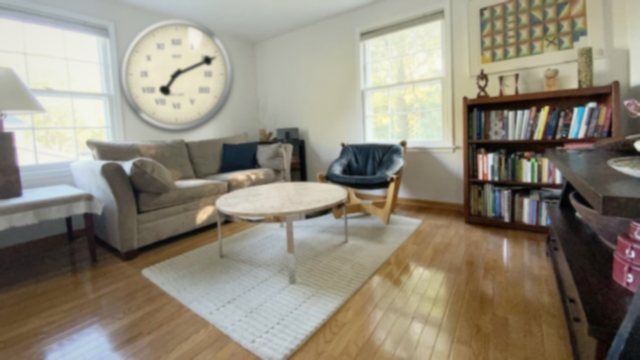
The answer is 7.11
